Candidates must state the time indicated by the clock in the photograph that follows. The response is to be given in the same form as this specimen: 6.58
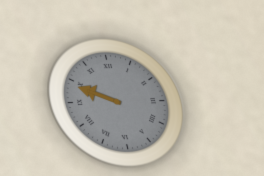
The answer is 9.49
